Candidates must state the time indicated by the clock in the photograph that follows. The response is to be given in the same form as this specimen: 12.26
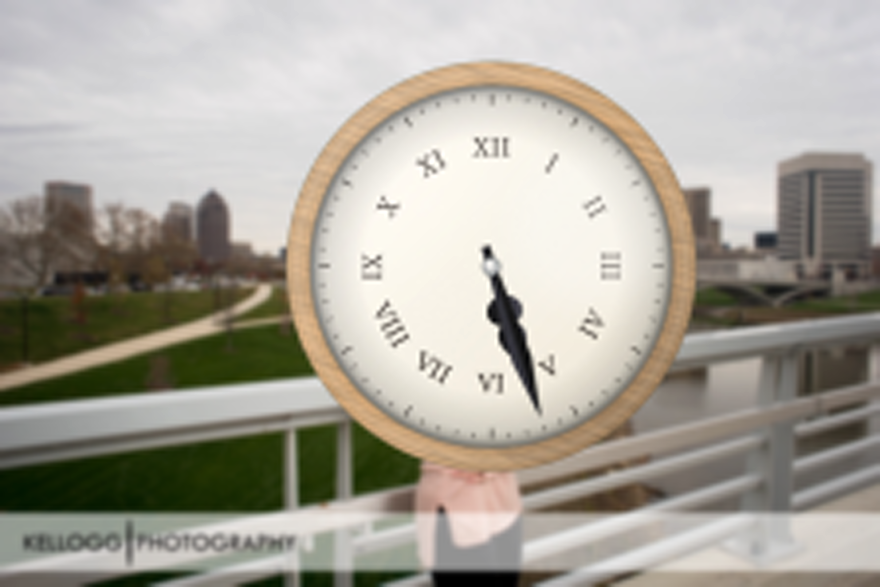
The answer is 5.27
